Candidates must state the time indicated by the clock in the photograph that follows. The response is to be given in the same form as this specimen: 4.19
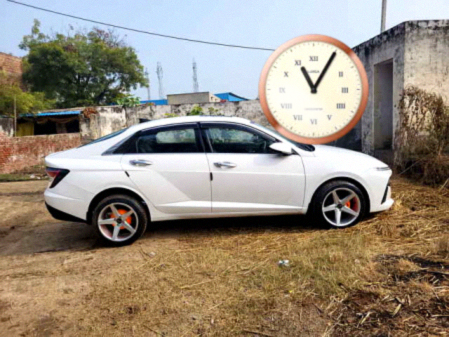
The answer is 11.05
